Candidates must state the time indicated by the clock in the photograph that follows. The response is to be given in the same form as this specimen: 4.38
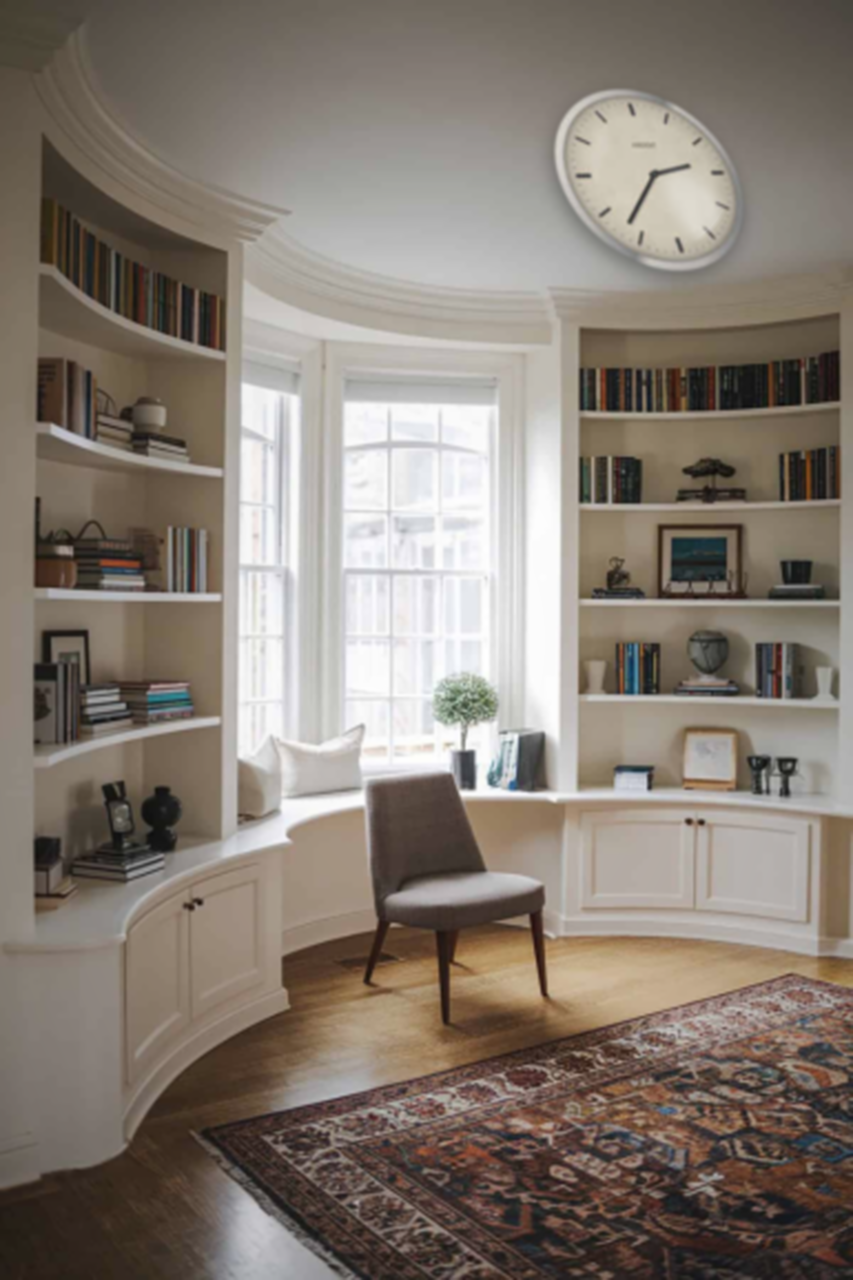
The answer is 2.37
